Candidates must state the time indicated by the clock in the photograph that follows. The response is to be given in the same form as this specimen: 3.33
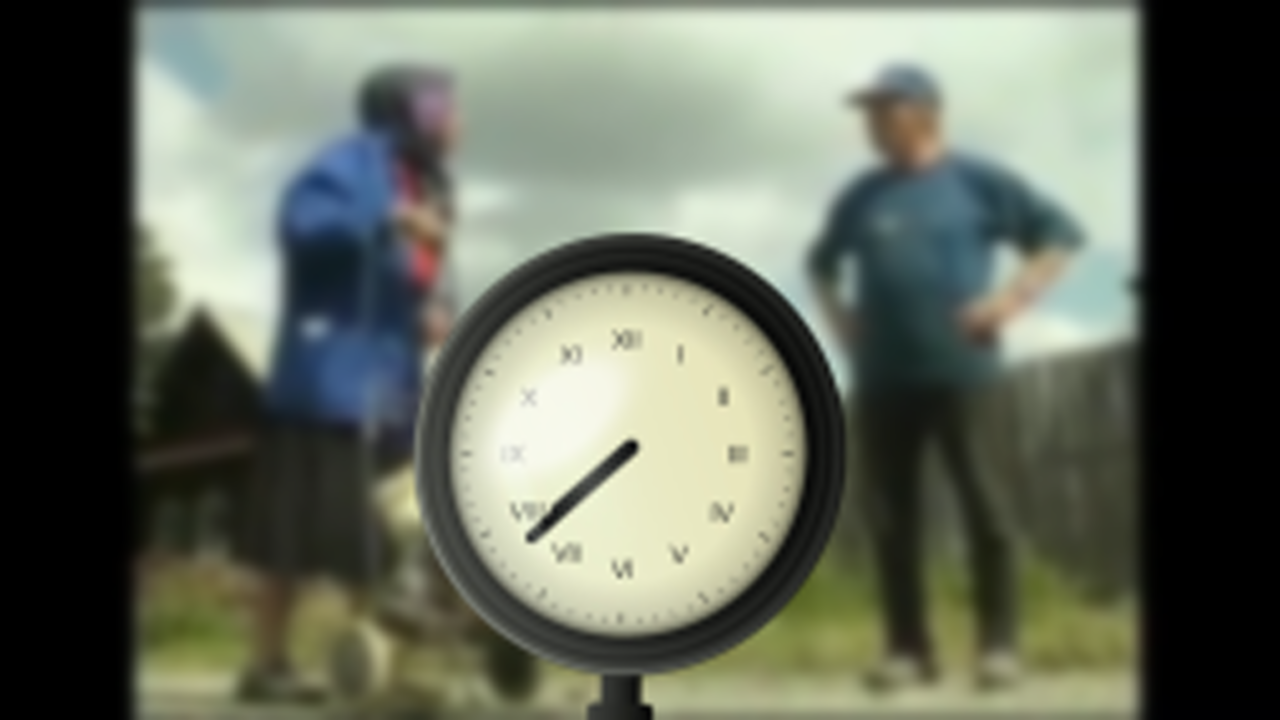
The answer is 7.38
